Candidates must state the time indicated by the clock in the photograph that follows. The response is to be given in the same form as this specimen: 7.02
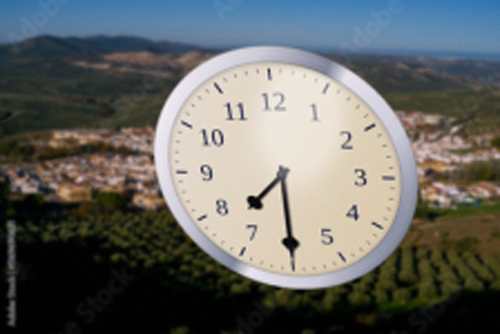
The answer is 7.30
